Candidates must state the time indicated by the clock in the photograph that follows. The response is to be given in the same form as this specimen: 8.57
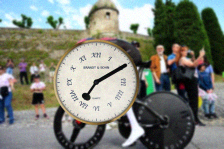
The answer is 7.10
